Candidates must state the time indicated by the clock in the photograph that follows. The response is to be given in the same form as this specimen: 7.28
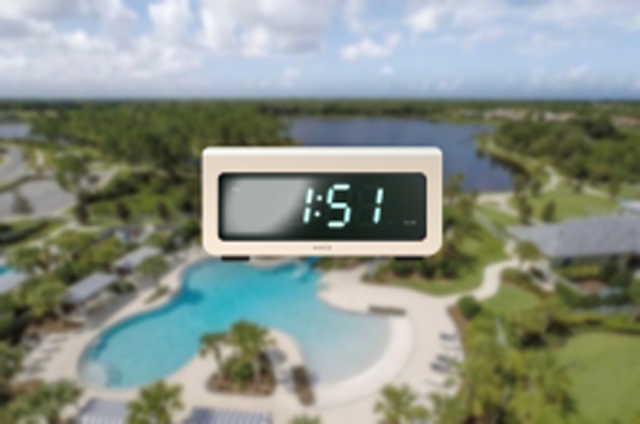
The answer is 1.51
